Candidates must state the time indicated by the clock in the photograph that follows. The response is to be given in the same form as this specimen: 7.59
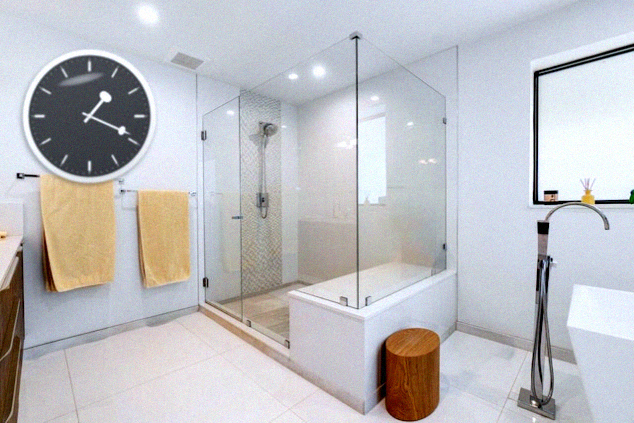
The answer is 1.19
